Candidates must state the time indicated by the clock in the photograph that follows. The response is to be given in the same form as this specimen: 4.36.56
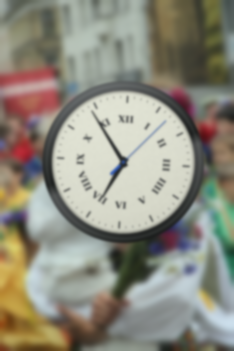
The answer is 6.54.07
